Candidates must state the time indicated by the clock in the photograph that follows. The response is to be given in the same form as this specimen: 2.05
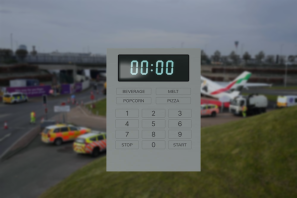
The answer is 0.00
